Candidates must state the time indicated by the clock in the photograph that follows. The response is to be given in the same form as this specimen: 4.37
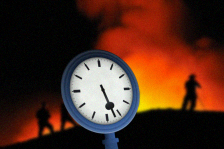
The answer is 5.27
